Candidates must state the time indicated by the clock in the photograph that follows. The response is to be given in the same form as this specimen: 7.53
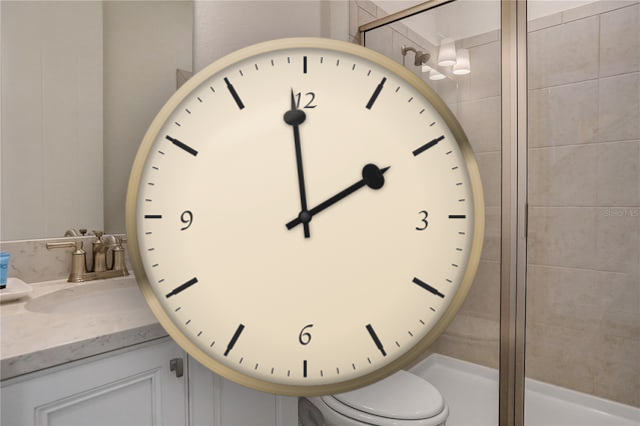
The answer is 1.59
